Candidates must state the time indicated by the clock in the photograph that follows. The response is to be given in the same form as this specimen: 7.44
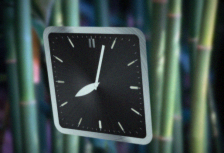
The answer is 8.03
